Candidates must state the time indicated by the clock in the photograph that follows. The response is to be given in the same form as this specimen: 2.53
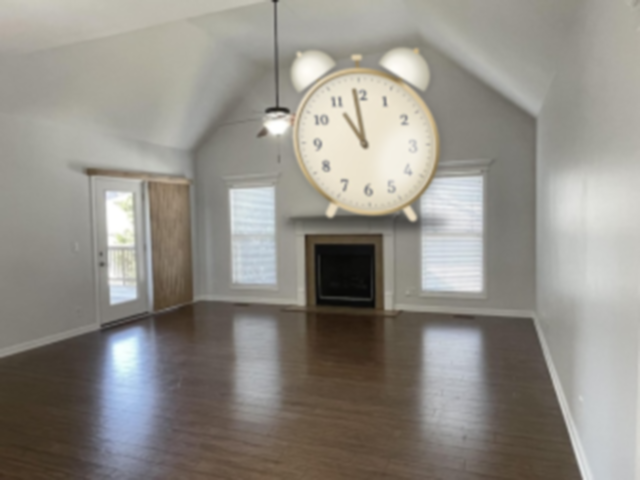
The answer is 10.59
